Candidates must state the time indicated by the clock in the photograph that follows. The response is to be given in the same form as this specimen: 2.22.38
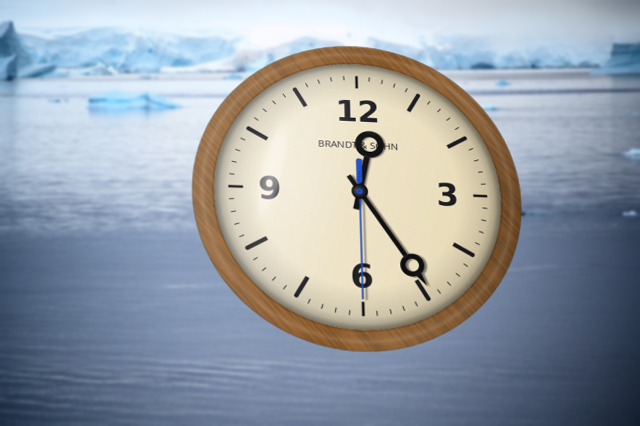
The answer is 12.24.30
